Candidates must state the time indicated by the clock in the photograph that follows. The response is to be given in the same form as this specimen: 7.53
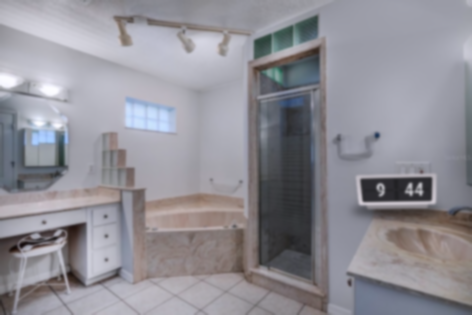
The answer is 9.44
